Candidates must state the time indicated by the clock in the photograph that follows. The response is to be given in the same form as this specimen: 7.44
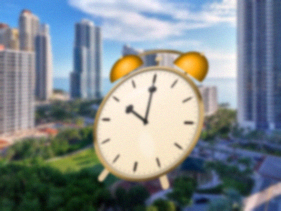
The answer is 10.00
